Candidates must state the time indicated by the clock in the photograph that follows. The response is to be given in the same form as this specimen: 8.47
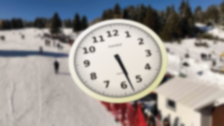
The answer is 5.28
